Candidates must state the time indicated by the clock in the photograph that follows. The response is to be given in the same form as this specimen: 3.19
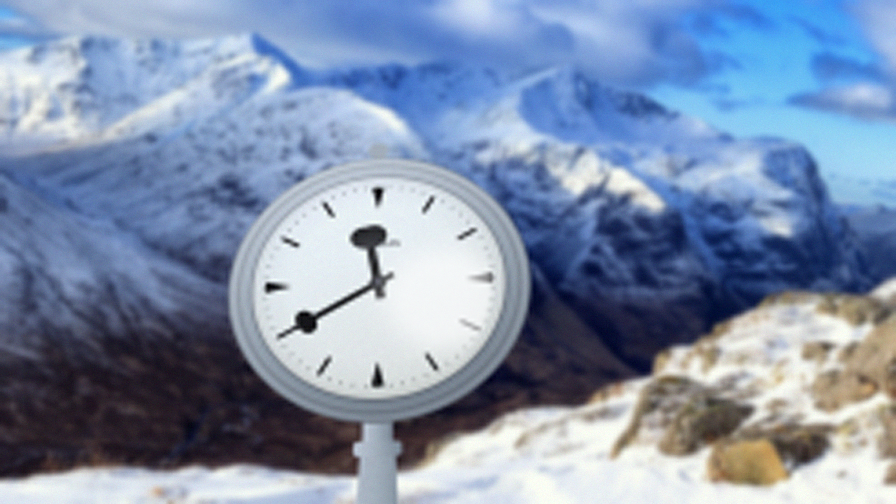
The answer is 11.40
